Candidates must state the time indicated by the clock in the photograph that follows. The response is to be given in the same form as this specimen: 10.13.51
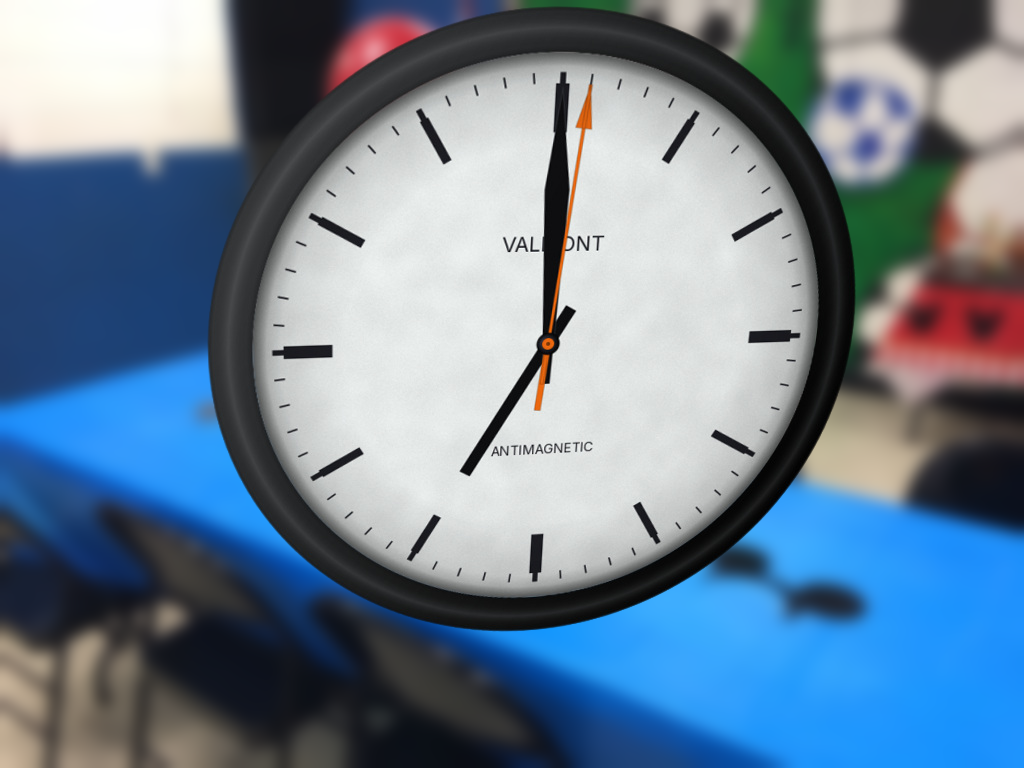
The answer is 7.00.01
